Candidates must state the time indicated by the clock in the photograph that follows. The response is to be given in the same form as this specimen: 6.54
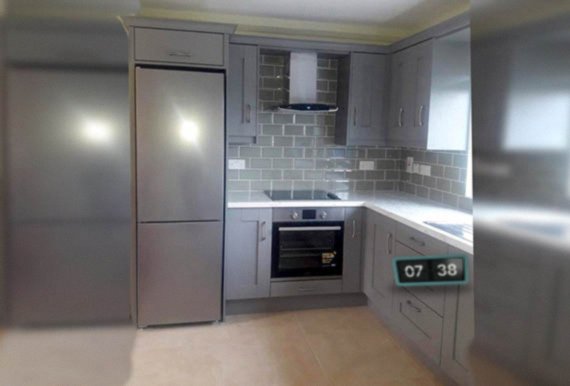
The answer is 7.38
